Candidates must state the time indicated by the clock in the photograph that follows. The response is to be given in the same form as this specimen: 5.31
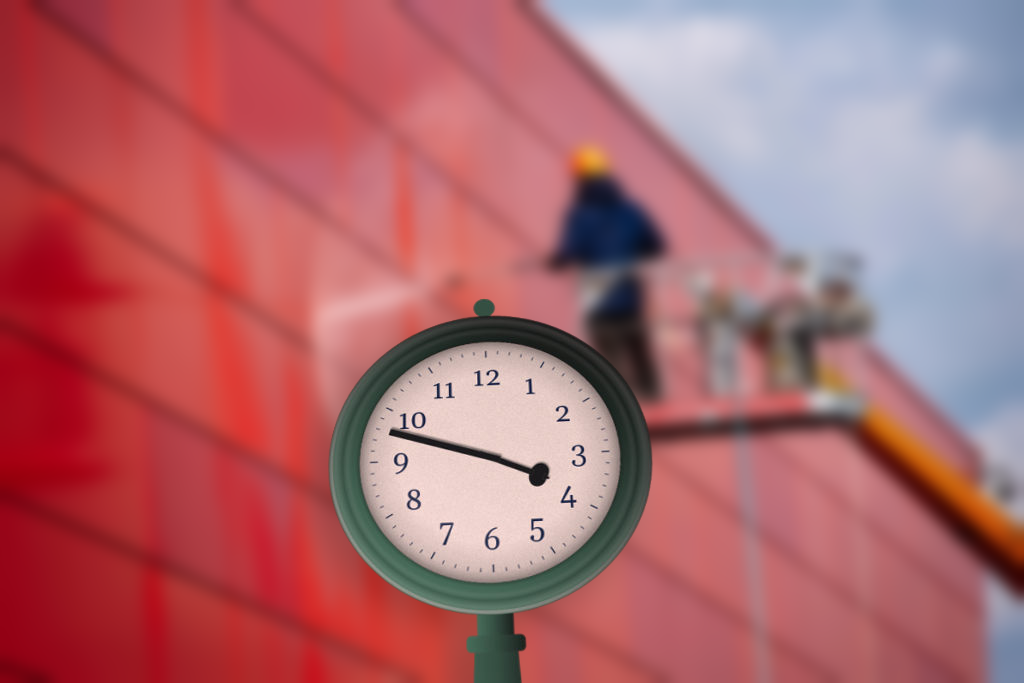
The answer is 3.48
